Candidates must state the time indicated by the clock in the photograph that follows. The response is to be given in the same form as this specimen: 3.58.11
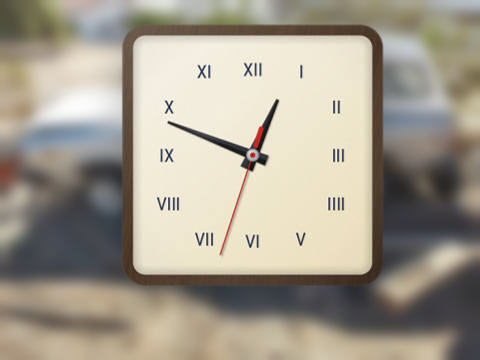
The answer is 12.48.33
